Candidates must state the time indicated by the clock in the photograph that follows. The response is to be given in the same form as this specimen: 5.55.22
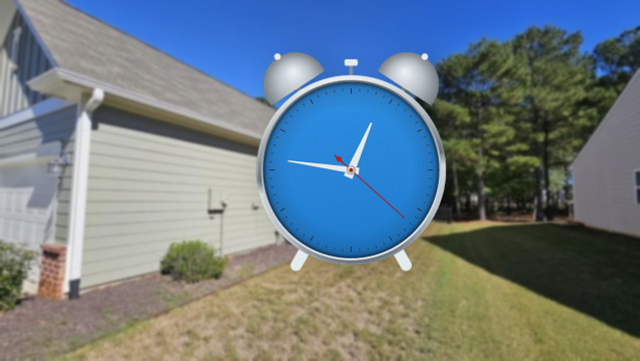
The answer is 12.46.22
